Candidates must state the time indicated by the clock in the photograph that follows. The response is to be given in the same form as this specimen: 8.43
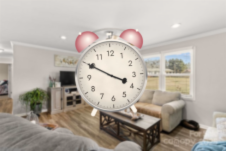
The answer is 3.50
